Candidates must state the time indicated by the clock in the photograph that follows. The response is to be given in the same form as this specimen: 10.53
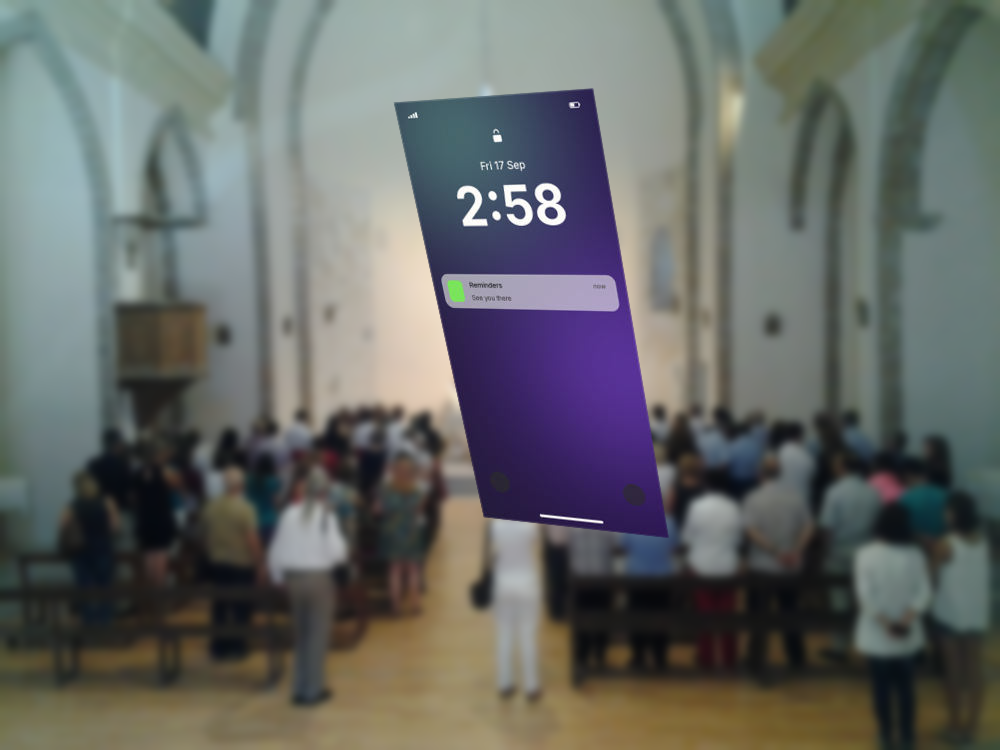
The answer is 2.58
